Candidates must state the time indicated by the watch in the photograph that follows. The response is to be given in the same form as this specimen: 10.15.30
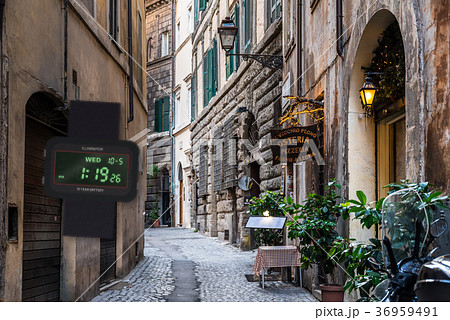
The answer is 1.19.26
